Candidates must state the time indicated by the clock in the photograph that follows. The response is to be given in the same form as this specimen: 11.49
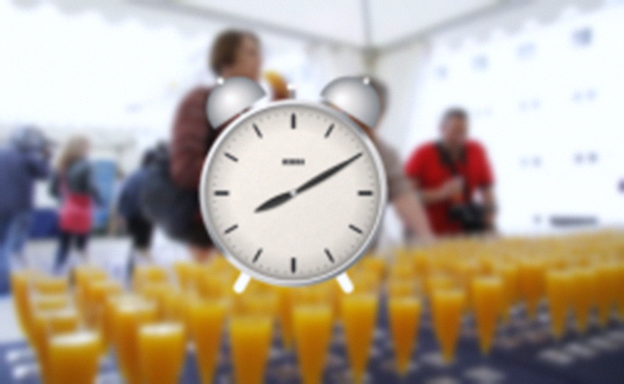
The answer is 8.10
